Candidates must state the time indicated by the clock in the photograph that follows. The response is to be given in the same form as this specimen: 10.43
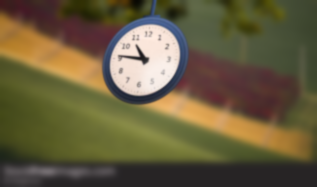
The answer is 10.46
